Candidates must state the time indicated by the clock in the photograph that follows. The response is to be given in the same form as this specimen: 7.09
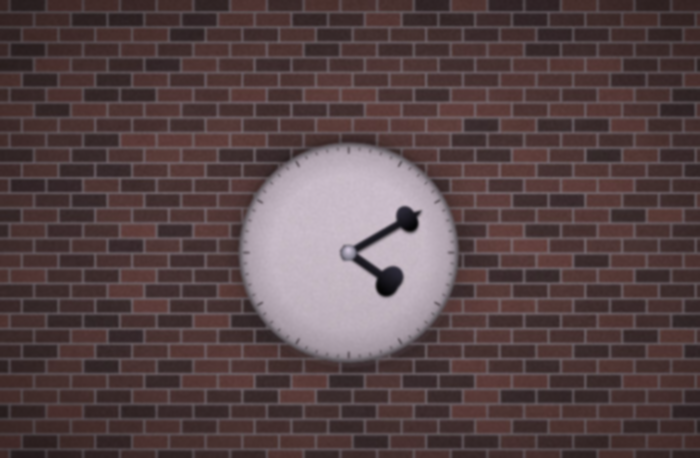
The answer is 4.10
